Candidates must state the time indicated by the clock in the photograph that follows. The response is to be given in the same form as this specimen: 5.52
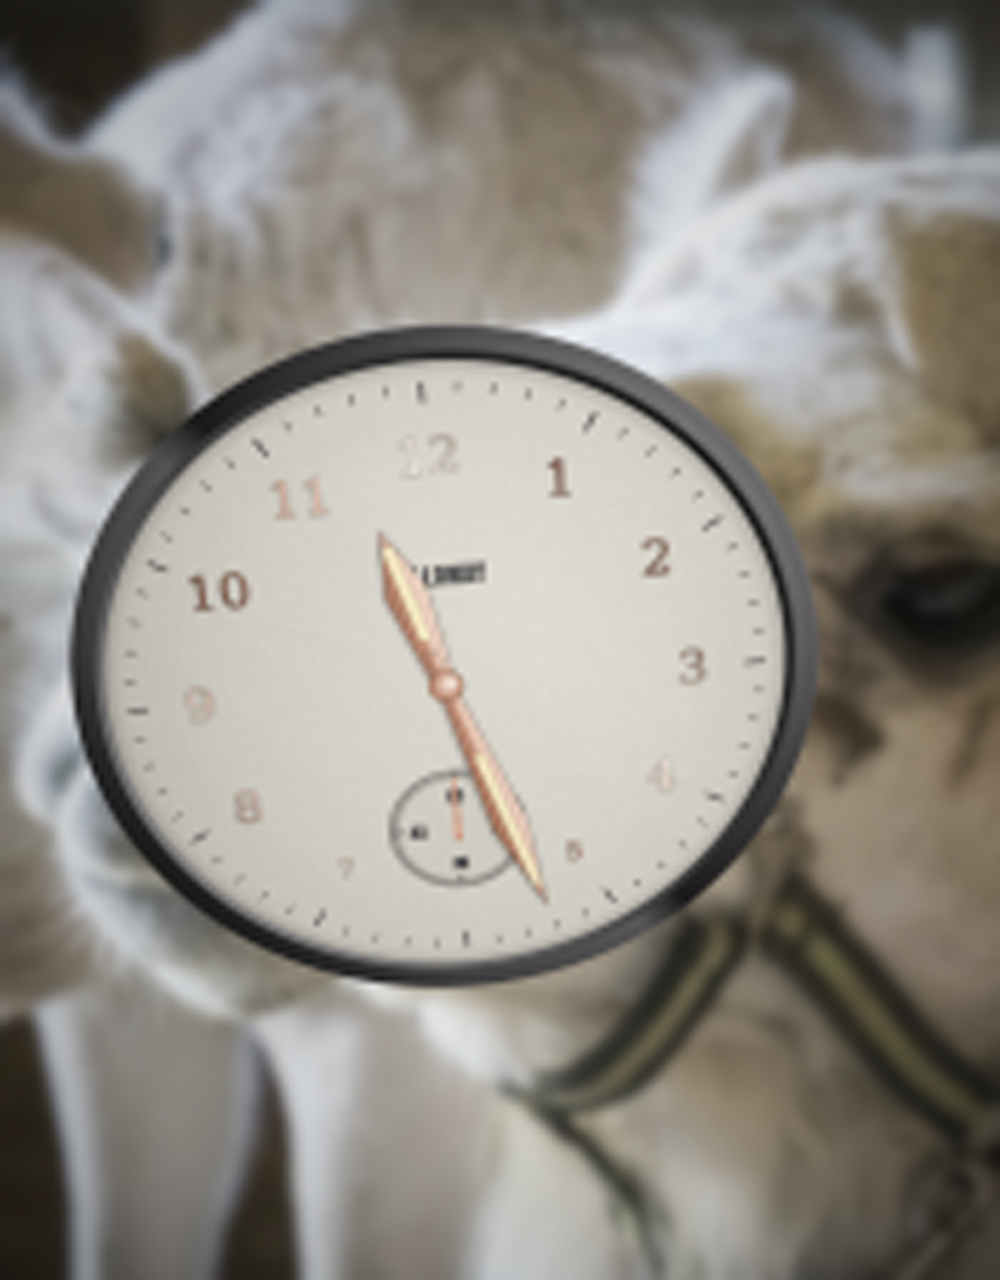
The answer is 11.27
